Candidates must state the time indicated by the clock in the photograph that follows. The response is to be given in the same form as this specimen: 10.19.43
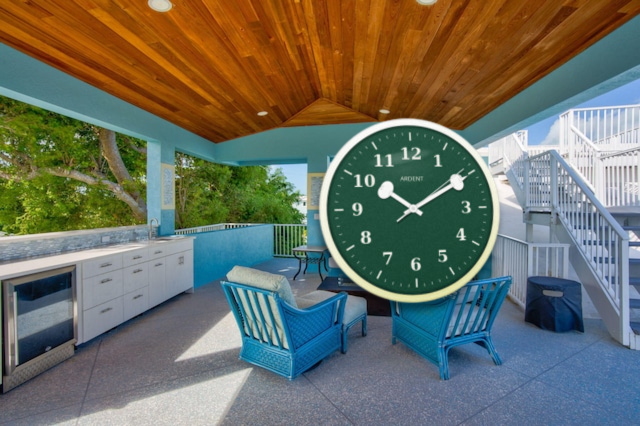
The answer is 10.10.09
